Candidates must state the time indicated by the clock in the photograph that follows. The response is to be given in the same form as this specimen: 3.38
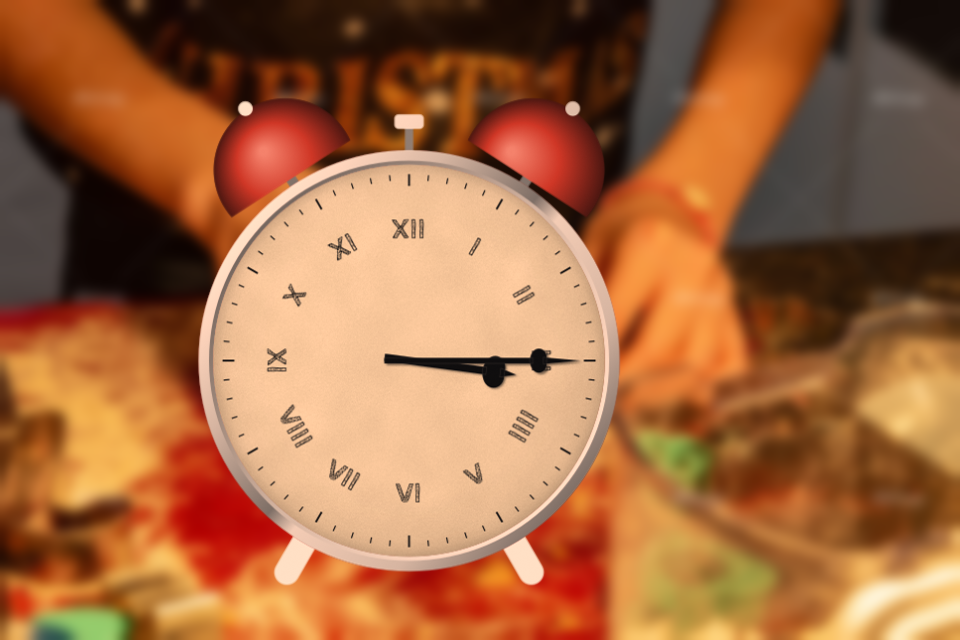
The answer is 3.15
